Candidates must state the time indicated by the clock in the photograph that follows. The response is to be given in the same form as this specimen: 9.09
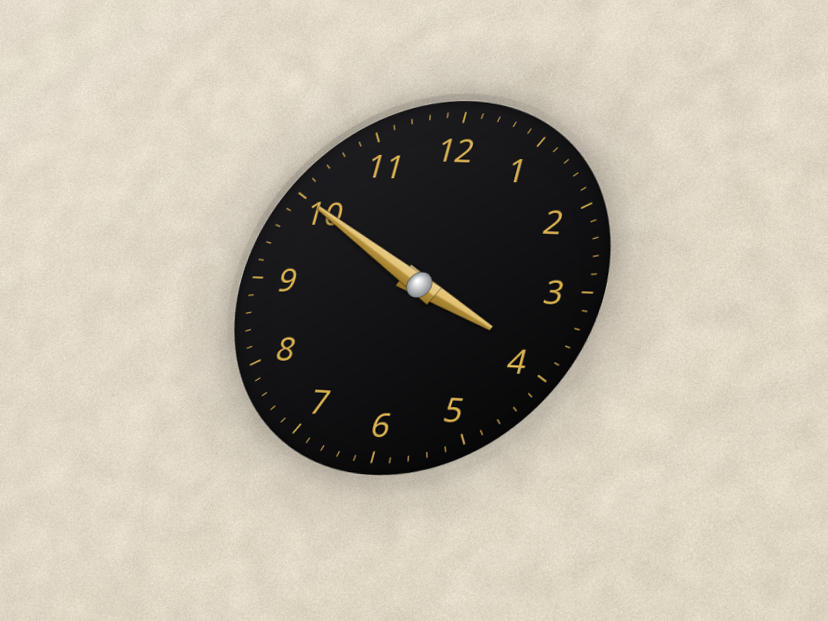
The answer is 3.50
